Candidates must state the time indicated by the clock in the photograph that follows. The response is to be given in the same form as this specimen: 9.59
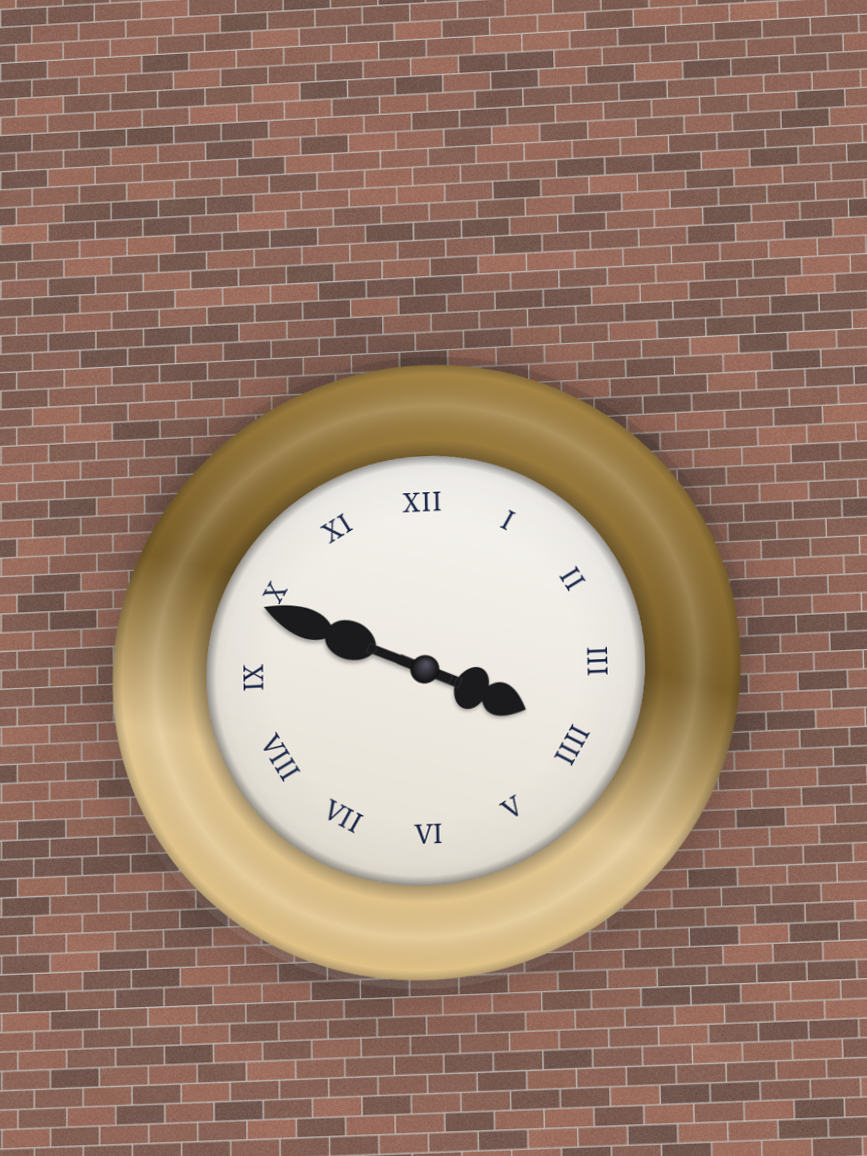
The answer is 3.49
